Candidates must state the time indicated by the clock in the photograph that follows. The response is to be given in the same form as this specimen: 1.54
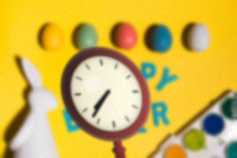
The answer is 7.37
